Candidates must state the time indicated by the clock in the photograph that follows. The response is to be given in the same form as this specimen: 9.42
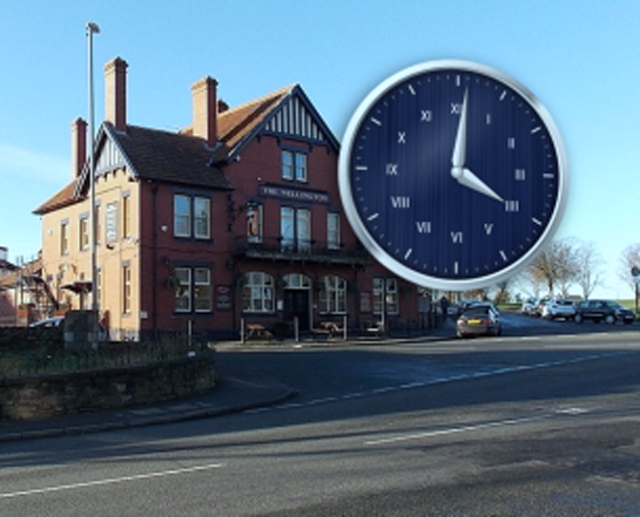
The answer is 4.01
